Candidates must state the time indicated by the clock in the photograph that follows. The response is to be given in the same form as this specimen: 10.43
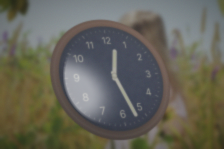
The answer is 12.27
